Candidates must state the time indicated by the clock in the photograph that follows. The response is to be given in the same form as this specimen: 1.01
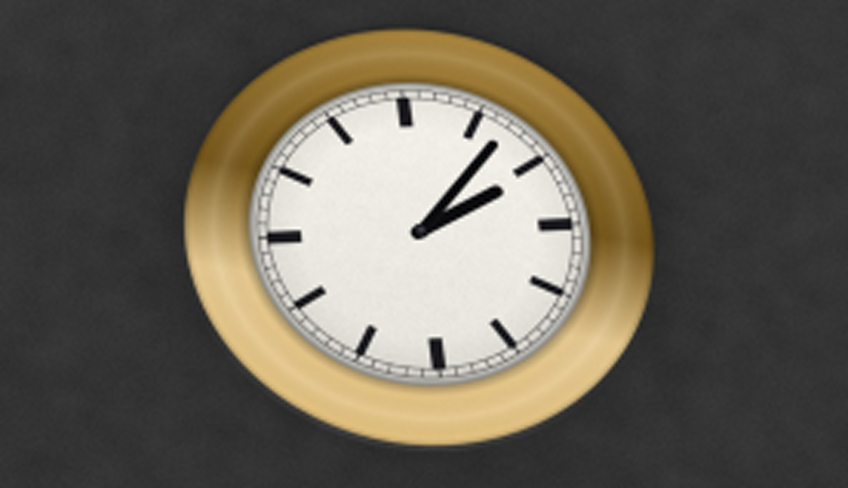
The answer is 2.07
